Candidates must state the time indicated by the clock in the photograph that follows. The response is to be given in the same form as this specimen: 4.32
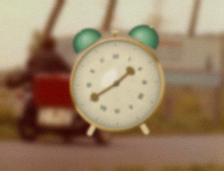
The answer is 1.40
